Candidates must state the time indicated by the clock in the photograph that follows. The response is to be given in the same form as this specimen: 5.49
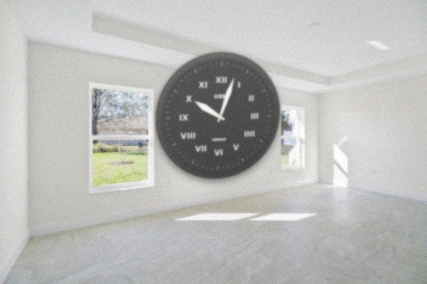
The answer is 10.03
